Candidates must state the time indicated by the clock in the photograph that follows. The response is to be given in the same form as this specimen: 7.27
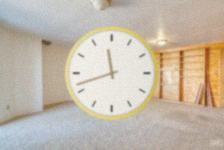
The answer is 11.42
